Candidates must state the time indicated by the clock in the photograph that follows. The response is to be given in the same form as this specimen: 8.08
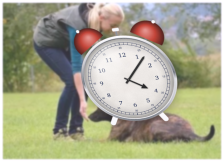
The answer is 4.07
